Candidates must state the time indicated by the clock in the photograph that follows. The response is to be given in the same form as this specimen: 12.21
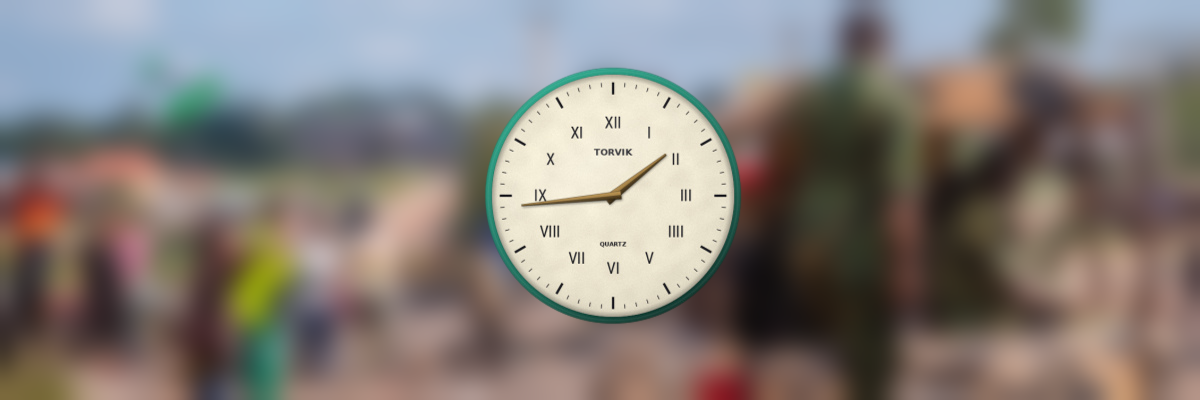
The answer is 1.44
